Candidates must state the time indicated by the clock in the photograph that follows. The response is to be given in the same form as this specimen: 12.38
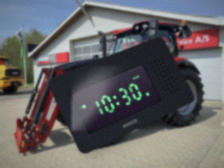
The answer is 10.30
